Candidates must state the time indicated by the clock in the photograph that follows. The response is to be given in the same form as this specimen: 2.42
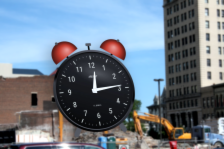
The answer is 12.14
